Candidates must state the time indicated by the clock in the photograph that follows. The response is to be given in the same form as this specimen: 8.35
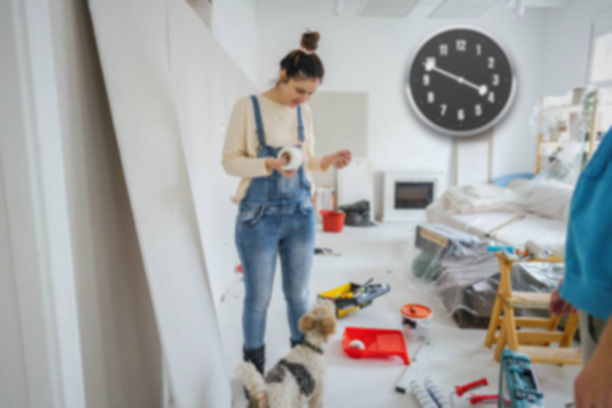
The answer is 3.49
